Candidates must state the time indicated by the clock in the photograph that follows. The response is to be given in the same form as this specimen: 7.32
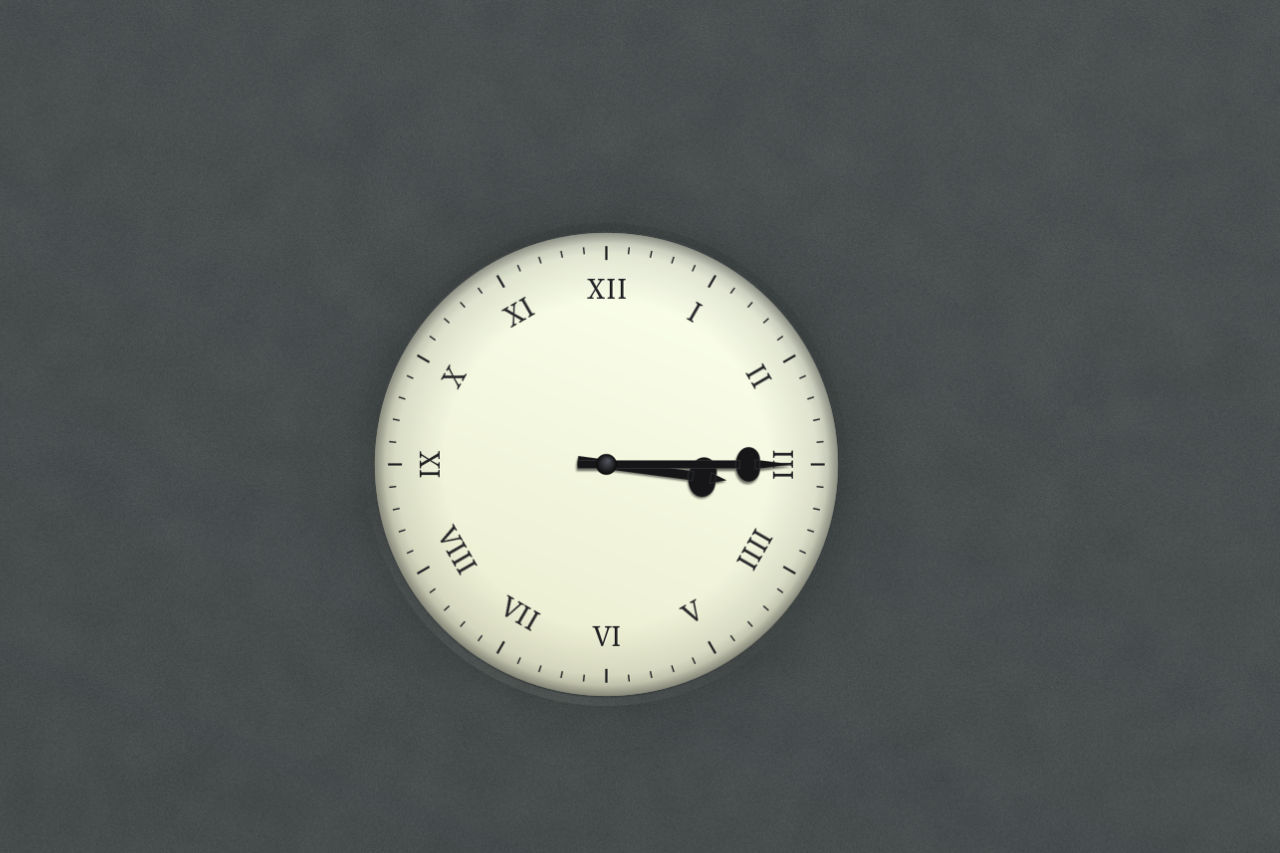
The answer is 3.15
